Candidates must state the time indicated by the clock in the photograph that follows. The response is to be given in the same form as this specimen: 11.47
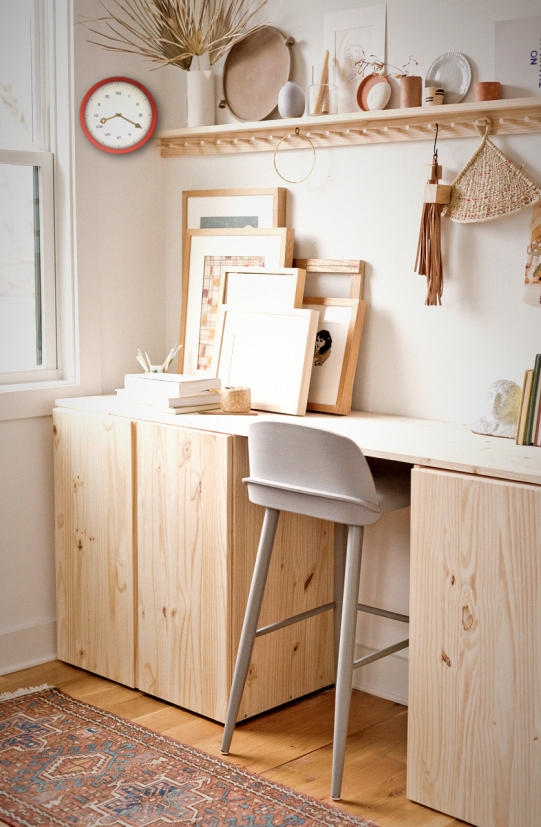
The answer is 8.20
